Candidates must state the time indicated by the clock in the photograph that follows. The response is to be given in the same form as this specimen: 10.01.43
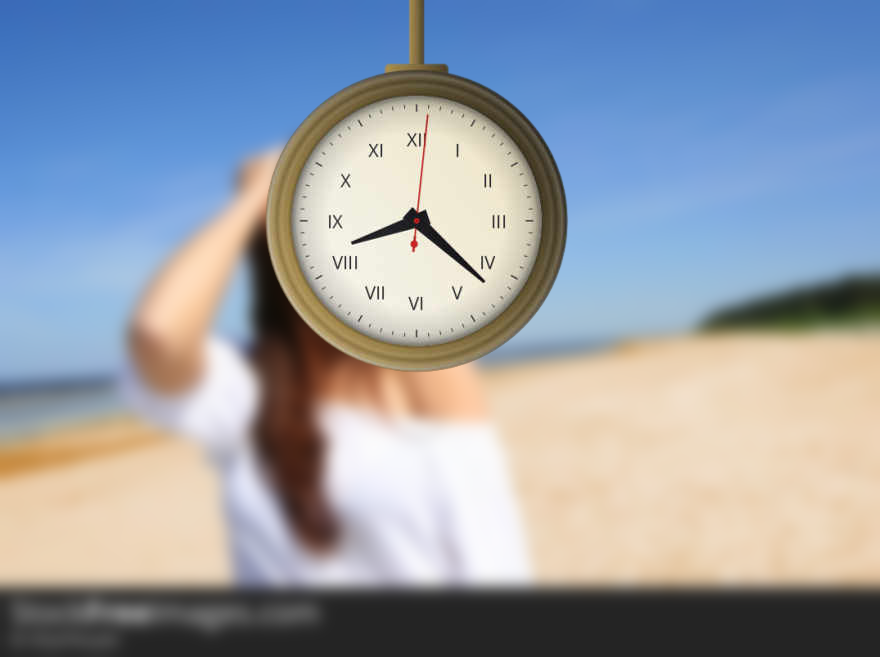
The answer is 8.22.01
